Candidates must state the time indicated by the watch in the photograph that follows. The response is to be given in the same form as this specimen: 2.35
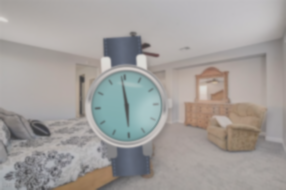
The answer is 5.59
